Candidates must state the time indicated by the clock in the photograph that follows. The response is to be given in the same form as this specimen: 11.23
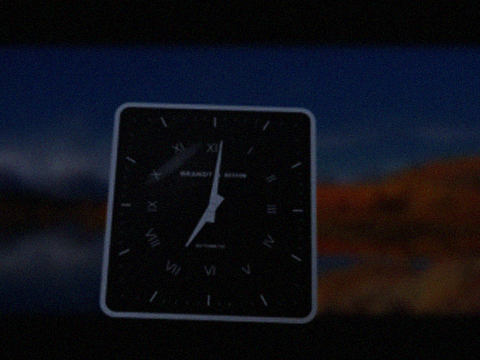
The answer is 7.01
